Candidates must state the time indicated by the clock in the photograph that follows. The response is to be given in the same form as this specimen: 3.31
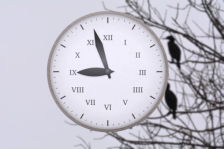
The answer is 8.57
